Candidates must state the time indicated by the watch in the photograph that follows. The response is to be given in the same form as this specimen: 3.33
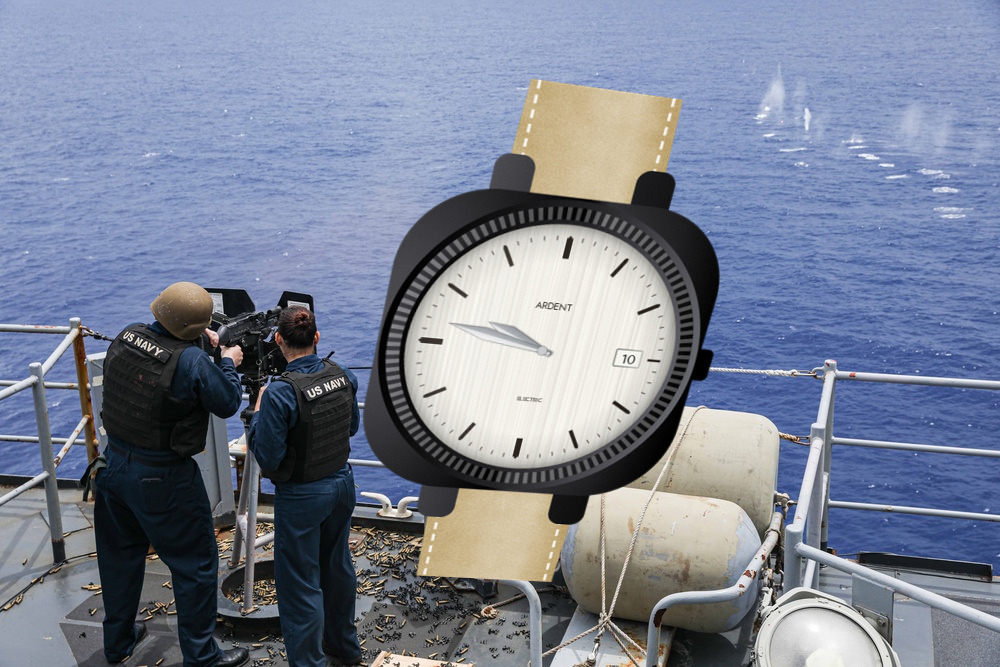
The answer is 9.47
